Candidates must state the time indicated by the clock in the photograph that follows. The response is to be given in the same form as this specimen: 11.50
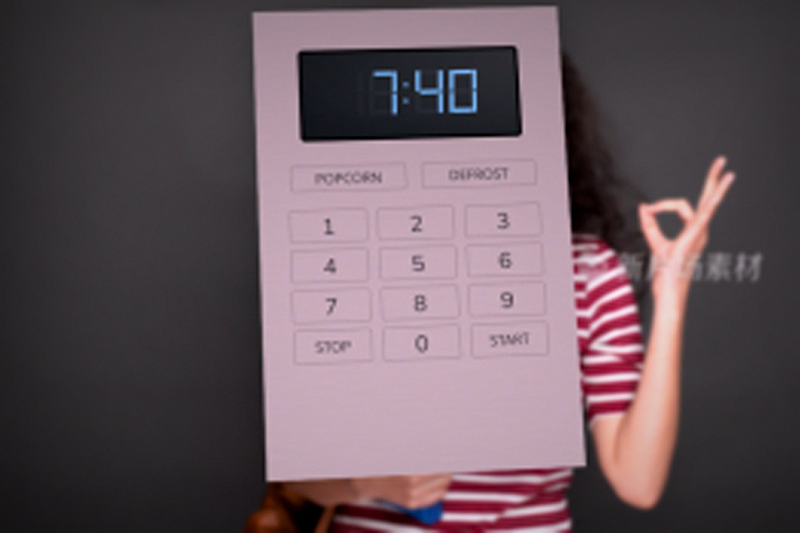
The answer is 7.40
